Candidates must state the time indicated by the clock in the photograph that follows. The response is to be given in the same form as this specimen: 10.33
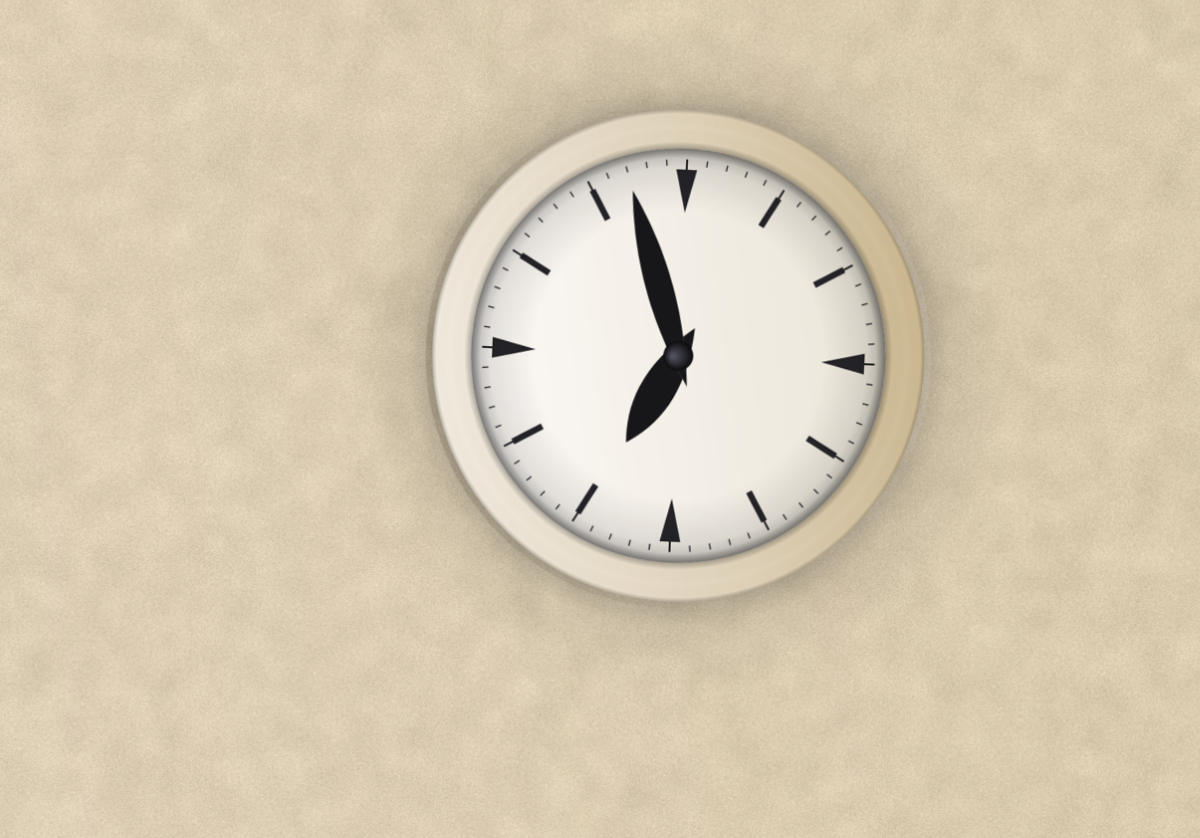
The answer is 6.57
